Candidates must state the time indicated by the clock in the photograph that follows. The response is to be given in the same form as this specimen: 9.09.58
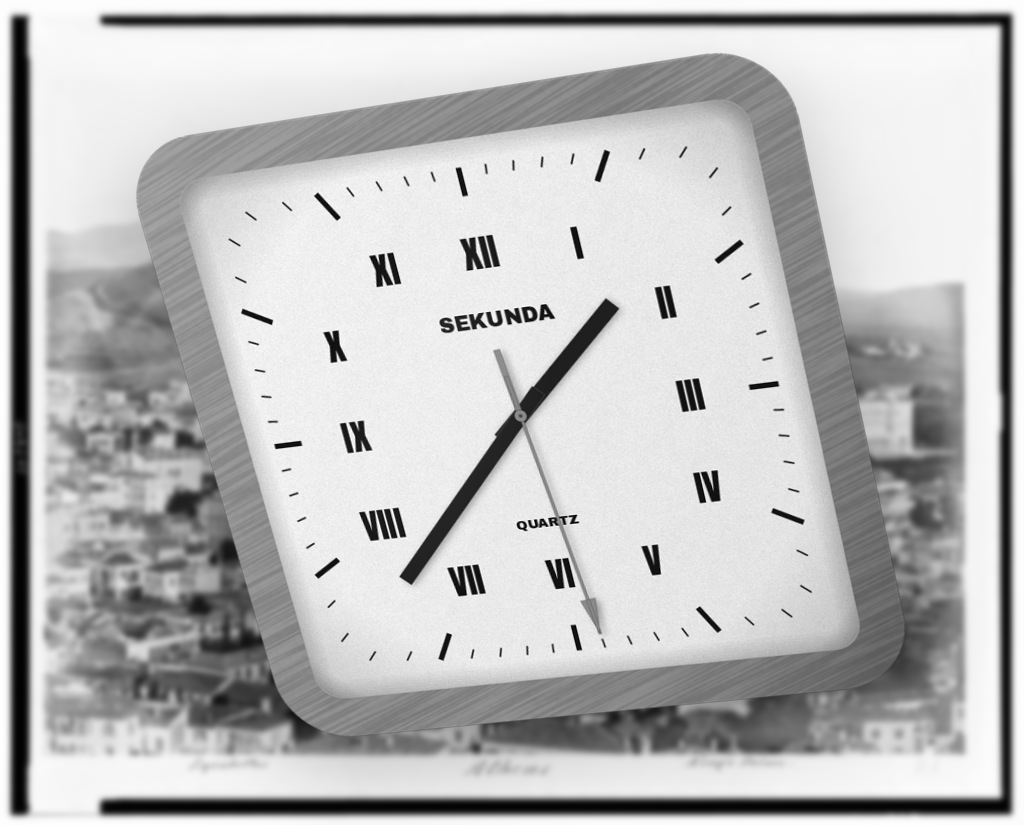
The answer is 1.37.29
